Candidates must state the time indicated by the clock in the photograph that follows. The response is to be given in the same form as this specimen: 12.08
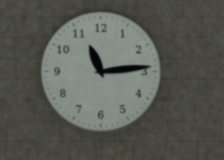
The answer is 11.14
